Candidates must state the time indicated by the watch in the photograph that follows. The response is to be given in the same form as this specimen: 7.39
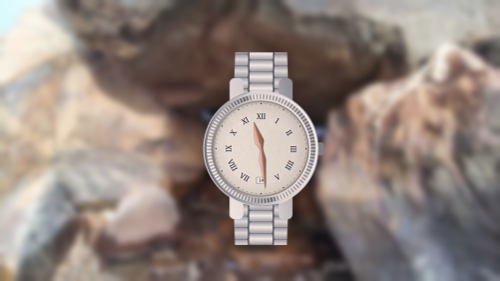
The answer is 11.29
